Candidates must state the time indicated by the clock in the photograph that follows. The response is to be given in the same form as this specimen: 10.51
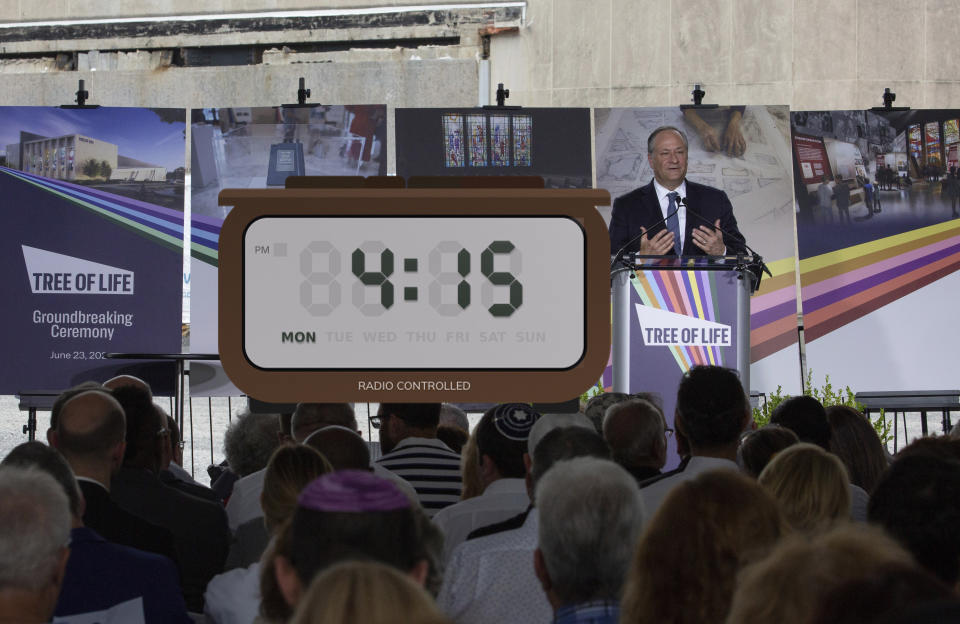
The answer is 4.15
